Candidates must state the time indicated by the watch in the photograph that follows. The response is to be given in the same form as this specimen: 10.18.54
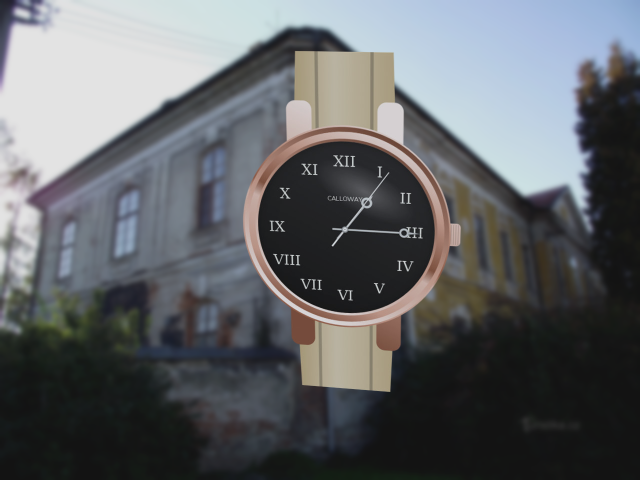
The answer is 1.15.06
